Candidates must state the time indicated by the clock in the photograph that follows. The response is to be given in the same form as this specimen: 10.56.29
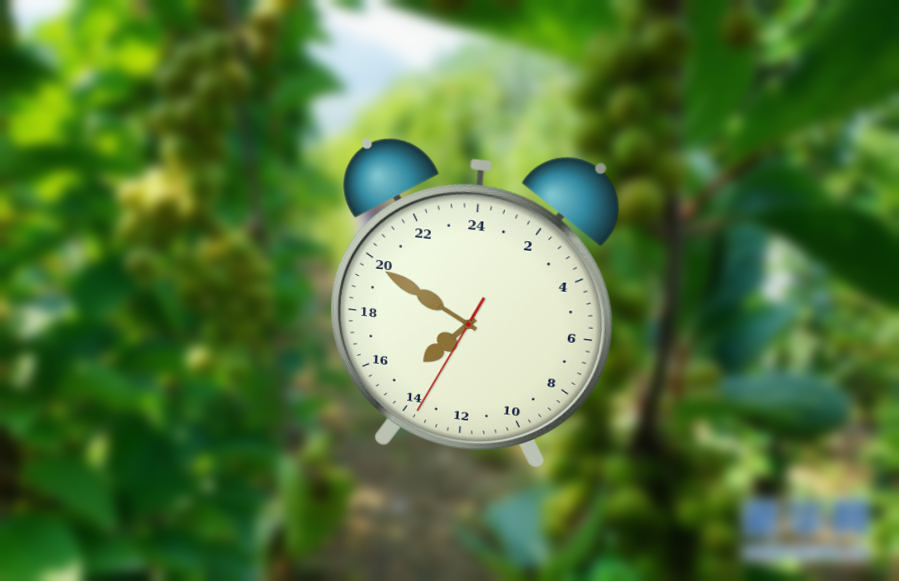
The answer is 14.49.34
